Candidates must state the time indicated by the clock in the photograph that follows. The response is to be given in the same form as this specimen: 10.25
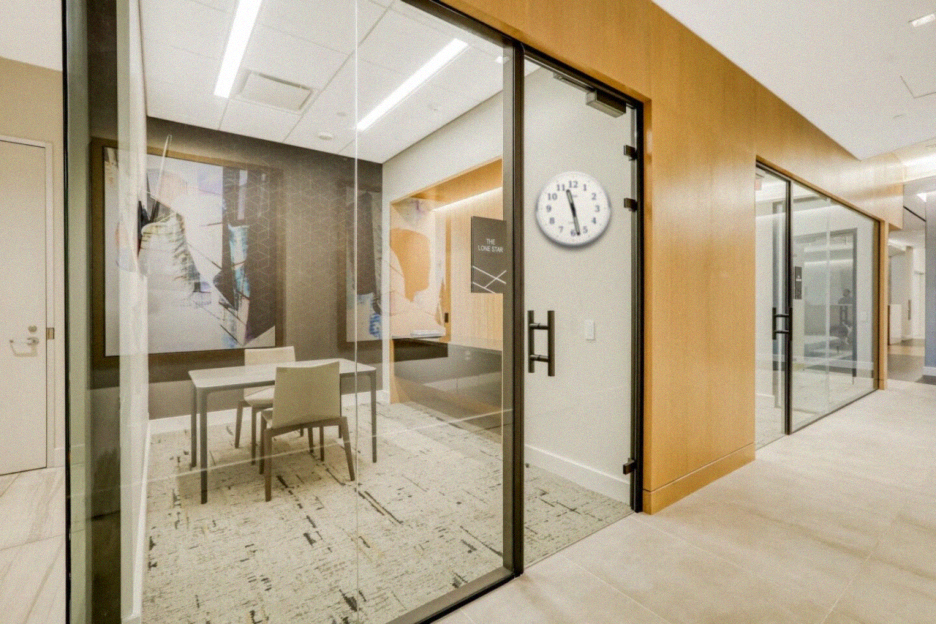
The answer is 11.28
